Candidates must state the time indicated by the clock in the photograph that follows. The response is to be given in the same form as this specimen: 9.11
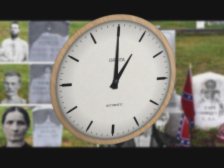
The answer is 1.00
